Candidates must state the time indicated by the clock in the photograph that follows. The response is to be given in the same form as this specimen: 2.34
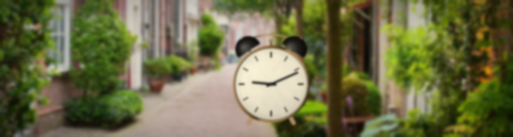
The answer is 9.11
